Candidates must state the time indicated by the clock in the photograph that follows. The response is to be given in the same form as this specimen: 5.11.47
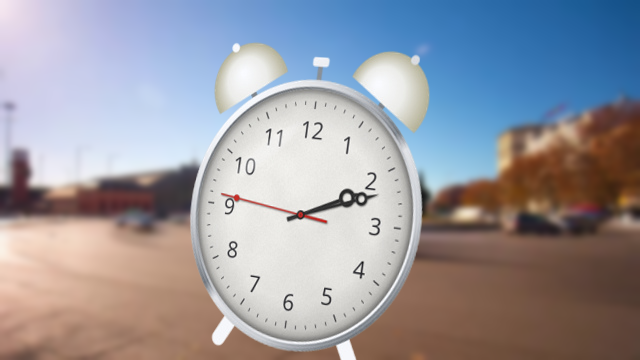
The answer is 2.11.46
